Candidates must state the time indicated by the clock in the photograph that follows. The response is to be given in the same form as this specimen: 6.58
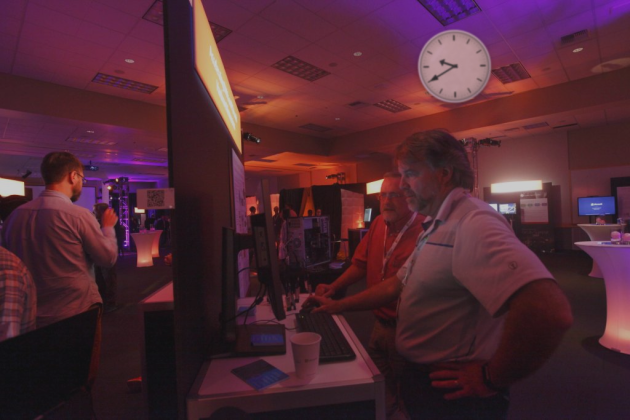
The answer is 9.40
